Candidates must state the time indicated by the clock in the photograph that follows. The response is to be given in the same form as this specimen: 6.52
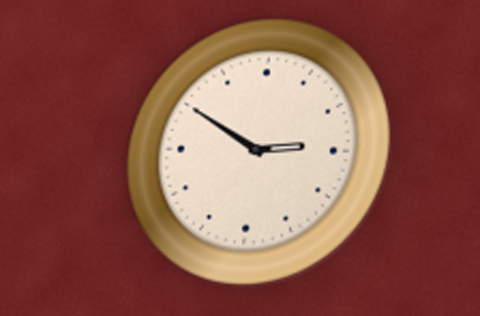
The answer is 2.50
